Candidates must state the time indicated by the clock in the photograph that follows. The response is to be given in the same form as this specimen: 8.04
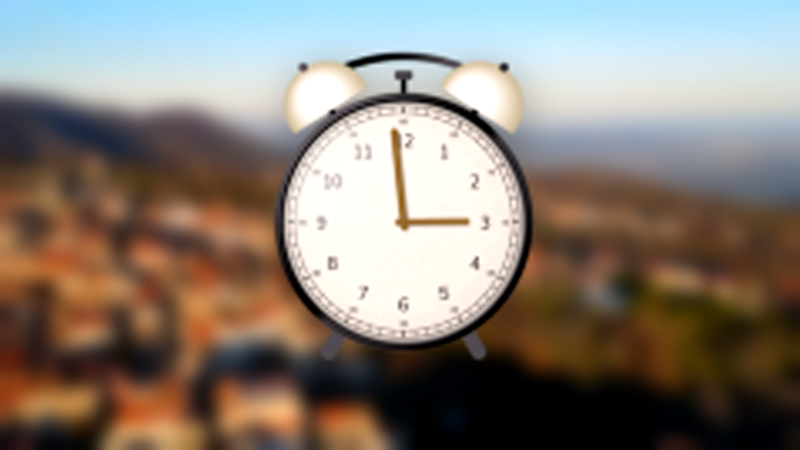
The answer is 2.59
